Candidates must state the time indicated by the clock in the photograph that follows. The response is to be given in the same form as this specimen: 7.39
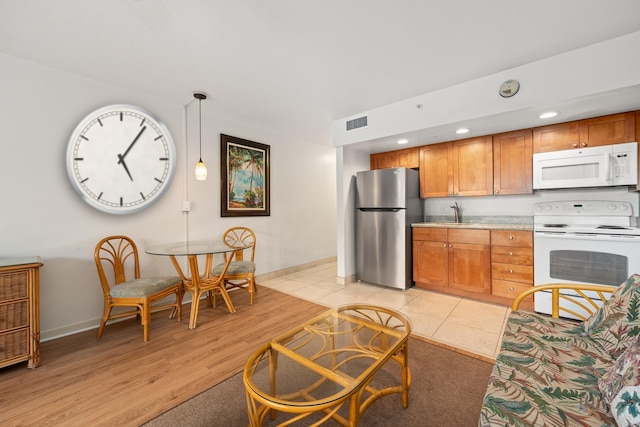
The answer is 5.06
